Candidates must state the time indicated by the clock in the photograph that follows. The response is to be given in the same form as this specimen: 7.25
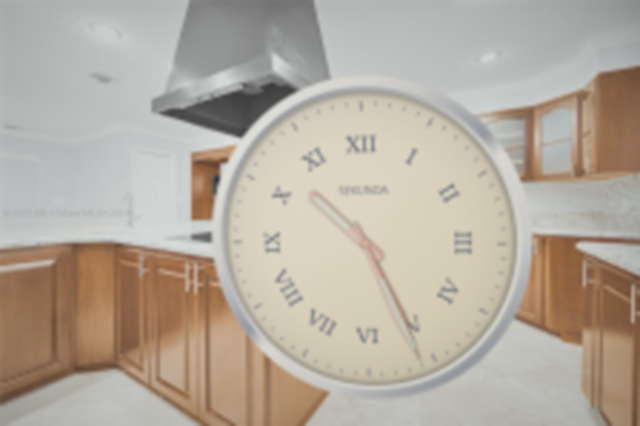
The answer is 10.26
